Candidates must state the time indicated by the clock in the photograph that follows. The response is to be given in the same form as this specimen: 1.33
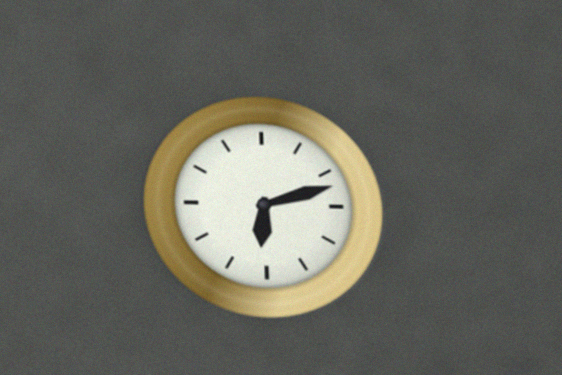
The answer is 6.12
